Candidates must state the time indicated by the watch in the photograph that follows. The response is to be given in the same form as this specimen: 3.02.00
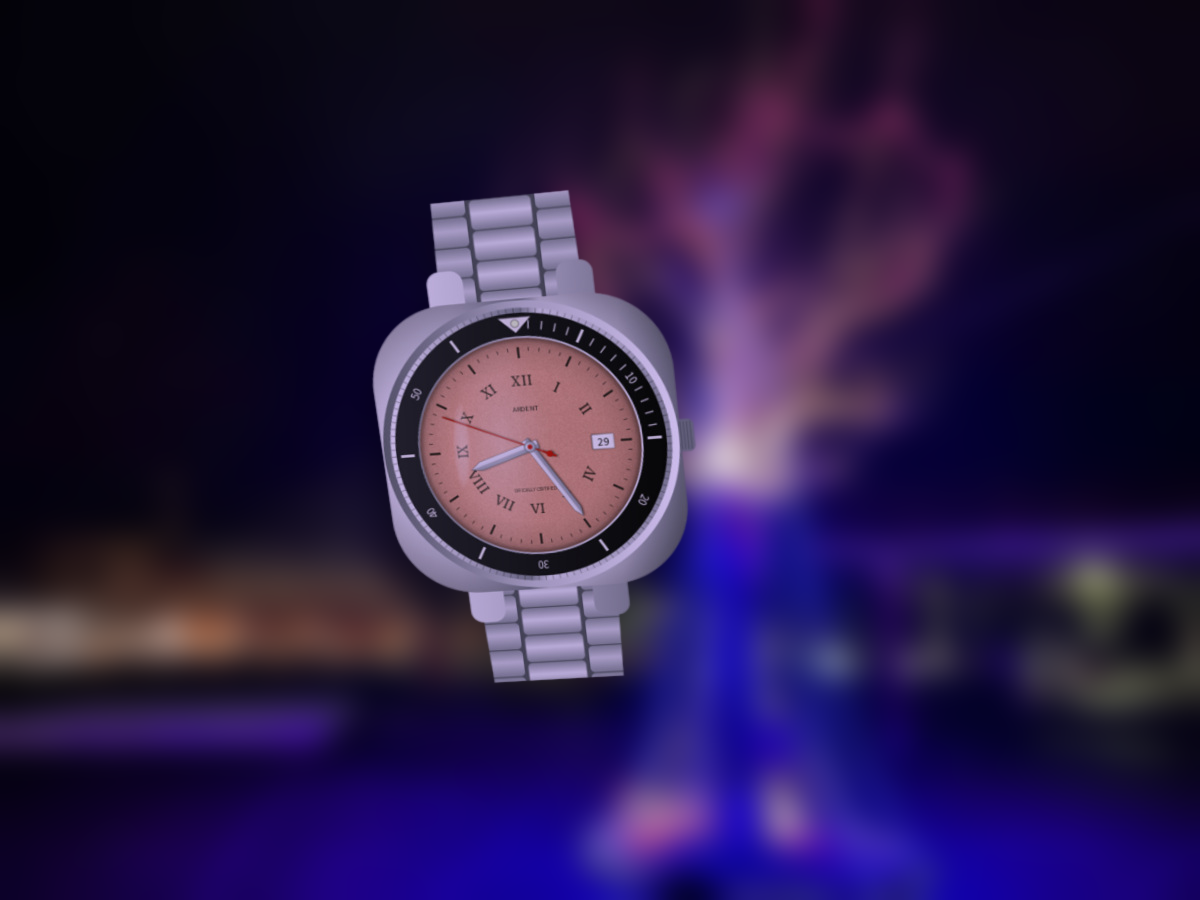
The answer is 8.24.49
